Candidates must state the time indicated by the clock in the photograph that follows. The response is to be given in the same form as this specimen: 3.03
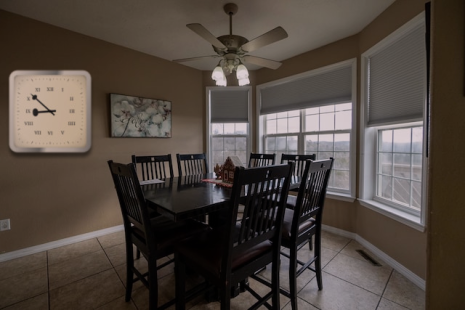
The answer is 8.52
